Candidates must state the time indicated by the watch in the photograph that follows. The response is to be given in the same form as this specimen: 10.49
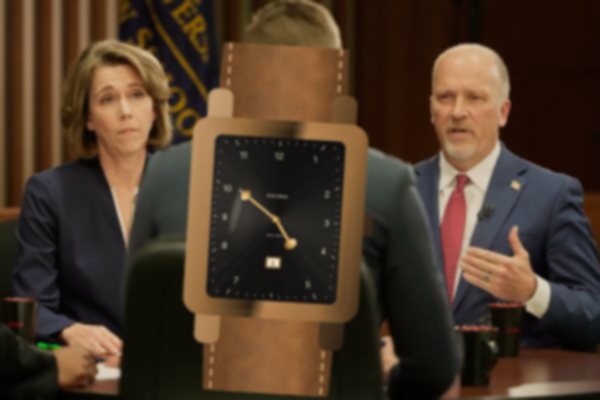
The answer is 4.51
